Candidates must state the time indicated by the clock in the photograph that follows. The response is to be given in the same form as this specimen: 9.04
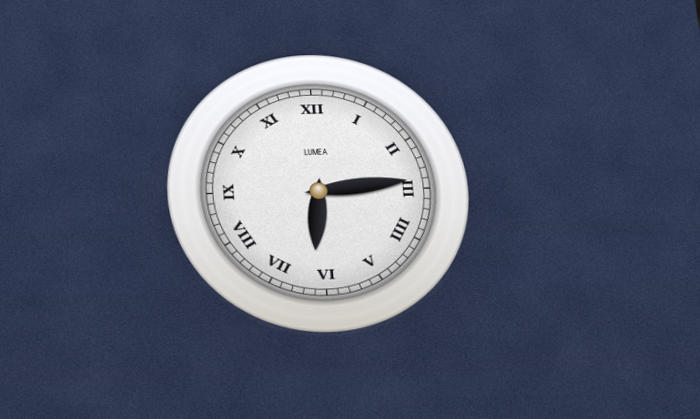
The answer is 6.14
